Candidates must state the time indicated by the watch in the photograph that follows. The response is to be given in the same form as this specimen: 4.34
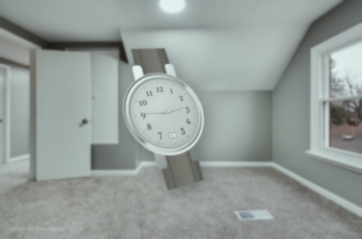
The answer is 2.46
